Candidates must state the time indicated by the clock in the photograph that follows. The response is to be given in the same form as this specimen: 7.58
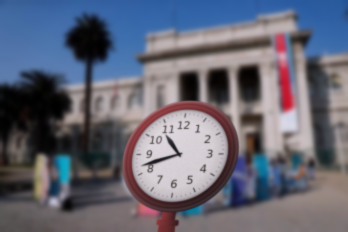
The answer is 10.42
